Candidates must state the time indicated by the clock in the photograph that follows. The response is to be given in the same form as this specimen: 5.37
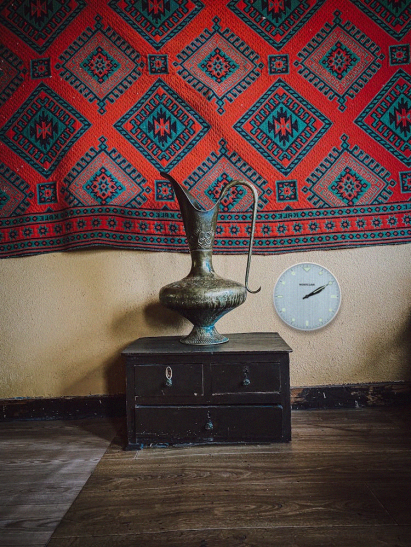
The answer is 2.10
